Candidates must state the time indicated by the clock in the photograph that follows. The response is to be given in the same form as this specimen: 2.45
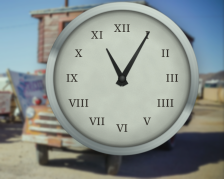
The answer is 11.05
